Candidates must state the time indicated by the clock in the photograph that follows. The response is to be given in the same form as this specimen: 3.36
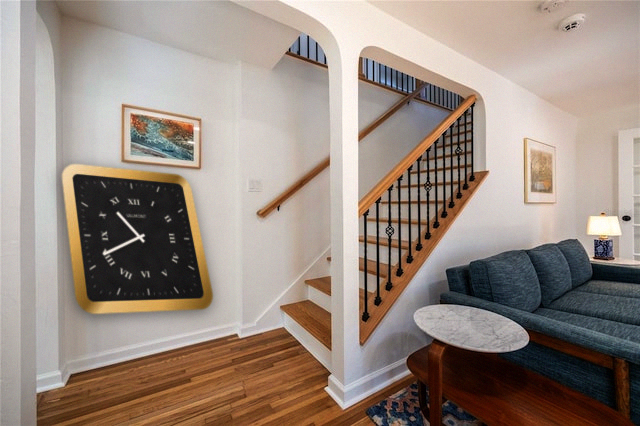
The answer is 10.41
